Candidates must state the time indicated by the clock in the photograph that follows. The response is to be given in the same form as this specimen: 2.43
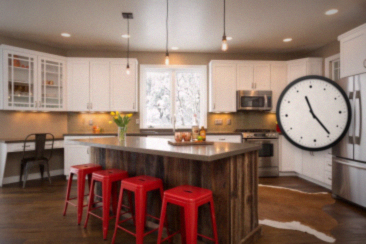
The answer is 11.24
